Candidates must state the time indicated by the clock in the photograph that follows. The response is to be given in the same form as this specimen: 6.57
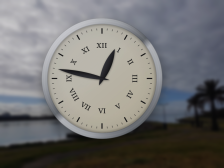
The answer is 12.47
